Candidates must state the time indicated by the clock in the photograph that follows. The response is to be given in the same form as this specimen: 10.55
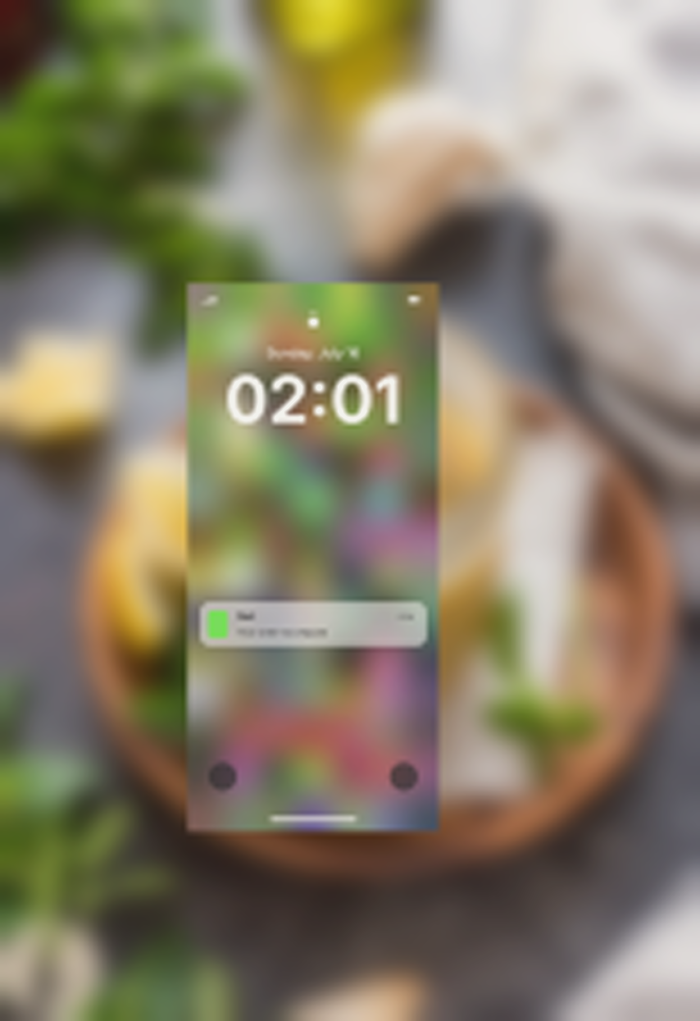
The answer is 2.01
